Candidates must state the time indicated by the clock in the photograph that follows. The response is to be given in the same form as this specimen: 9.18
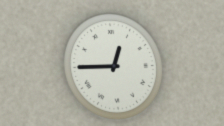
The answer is 12.45
